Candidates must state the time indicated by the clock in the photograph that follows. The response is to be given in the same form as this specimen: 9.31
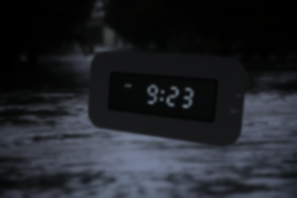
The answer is 9.23
